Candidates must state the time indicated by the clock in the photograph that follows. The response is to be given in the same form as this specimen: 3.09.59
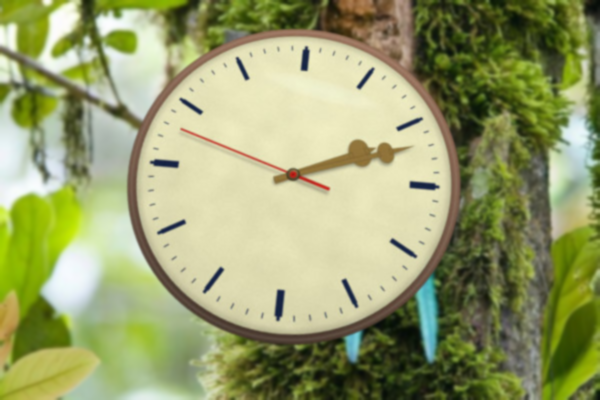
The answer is 2.11.48
